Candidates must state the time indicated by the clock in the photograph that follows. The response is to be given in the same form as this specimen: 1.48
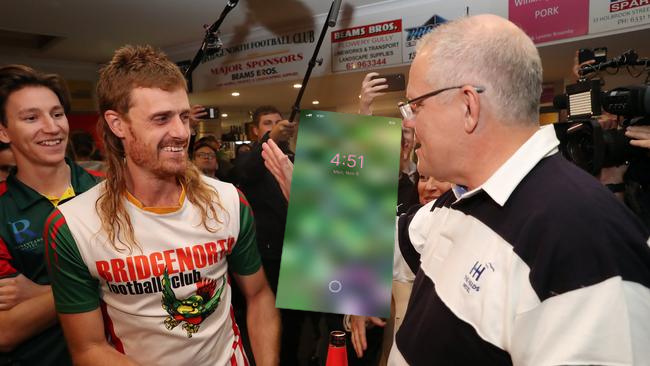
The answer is 4.51
